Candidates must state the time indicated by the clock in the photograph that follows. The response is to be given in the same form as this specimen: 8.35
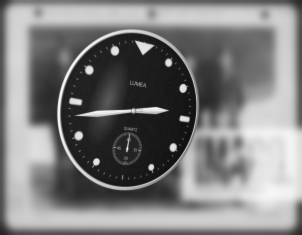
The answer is 2.43
